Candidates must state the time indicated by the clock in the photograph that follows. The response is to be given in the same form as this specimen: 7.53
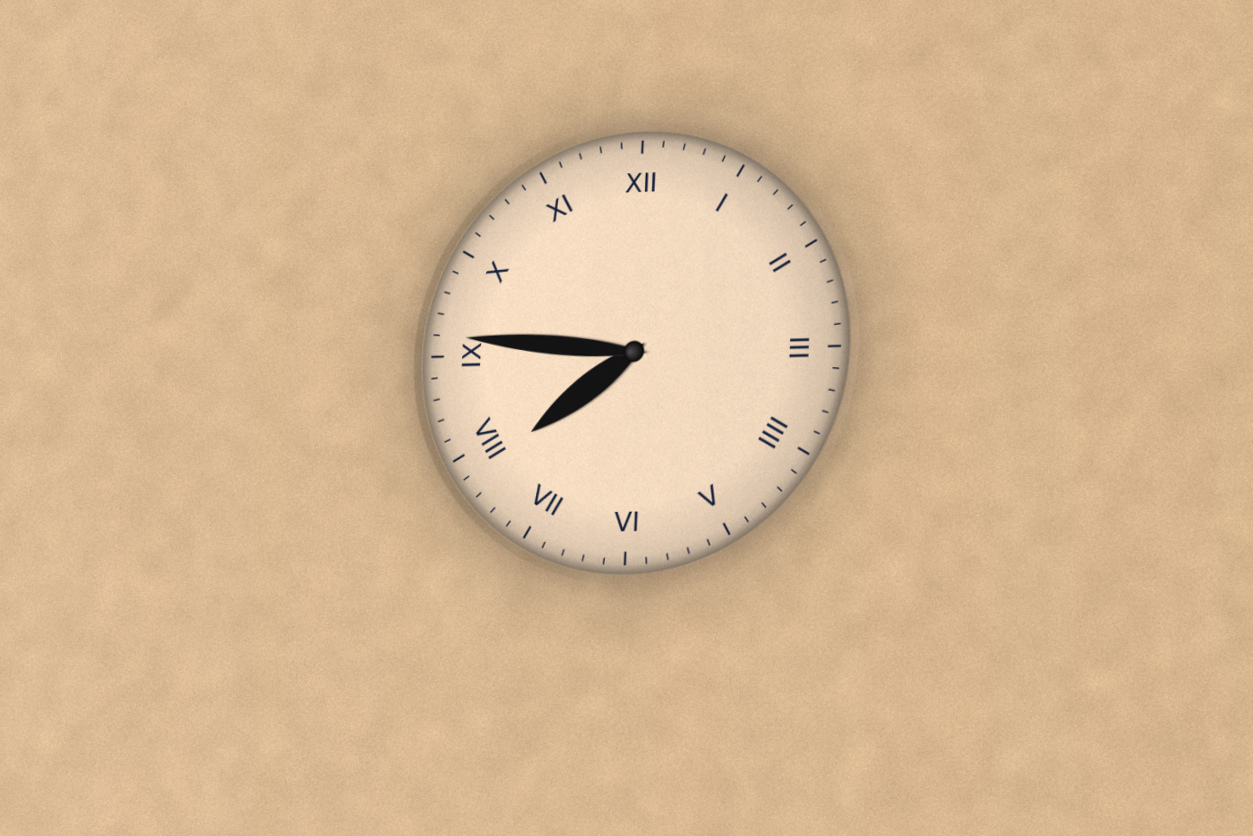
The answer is 7.46
